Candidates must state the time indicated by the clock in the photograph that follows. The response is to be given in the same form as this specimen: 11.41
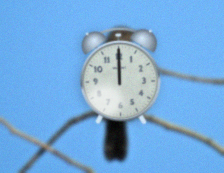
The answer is 12.00
